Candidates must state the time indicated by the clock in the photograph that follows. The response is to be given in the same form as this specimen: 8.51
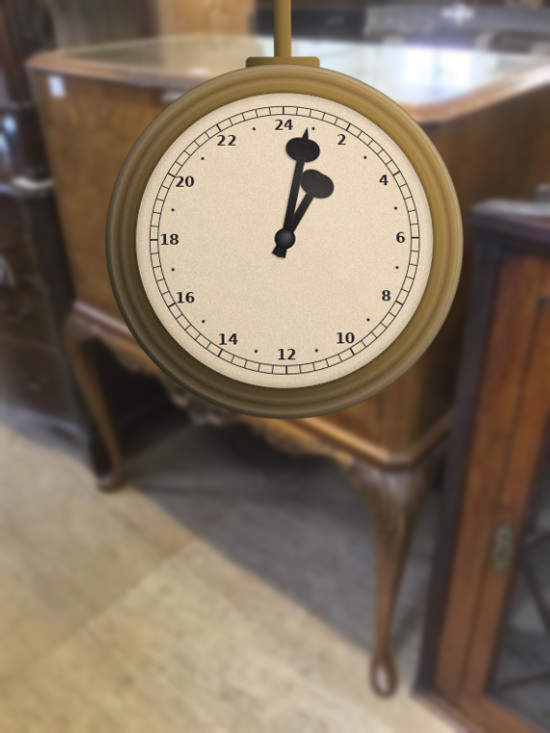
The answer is 2.02
